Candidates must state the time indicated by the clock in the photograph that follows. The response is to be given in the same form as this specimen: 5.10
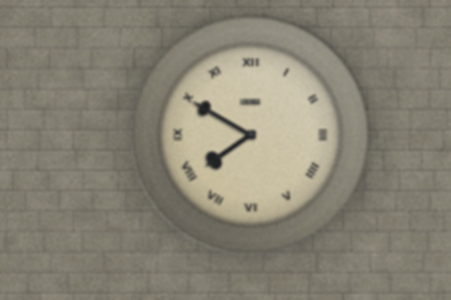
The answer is 7.50
